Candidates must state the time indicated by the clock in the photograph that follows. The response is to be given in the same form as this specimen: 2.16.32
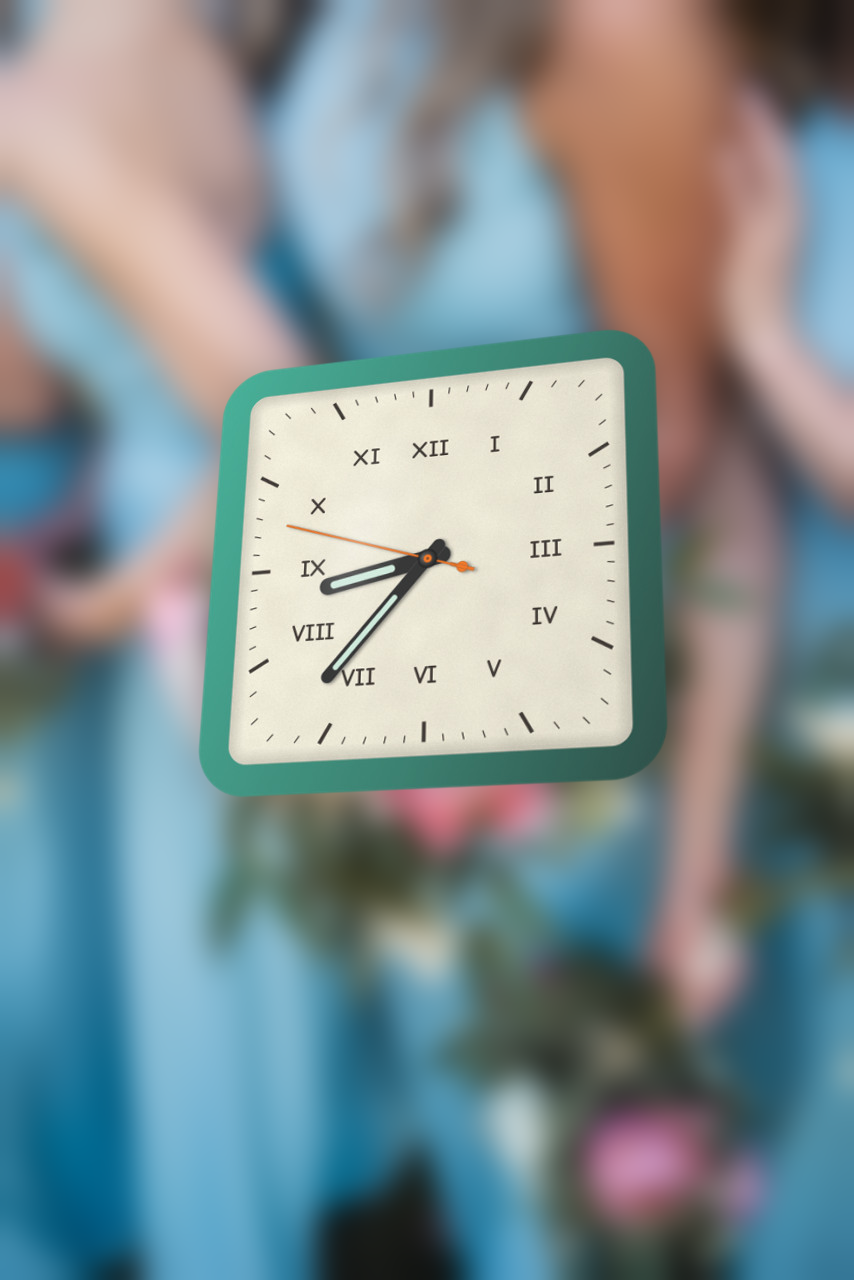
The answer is 8.36.48
